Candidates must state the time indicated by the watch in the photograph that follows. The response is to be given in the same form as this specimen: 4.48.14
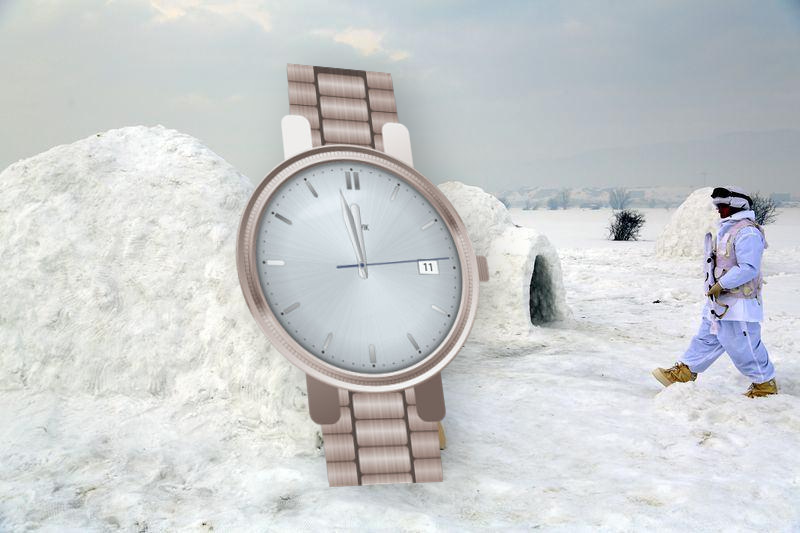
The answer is 11.58.14
